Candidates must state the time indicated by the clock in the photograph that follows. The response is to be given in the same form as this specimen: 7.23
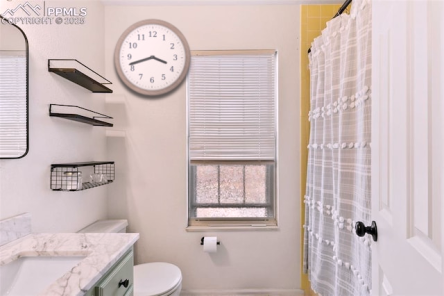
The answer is 3.42
